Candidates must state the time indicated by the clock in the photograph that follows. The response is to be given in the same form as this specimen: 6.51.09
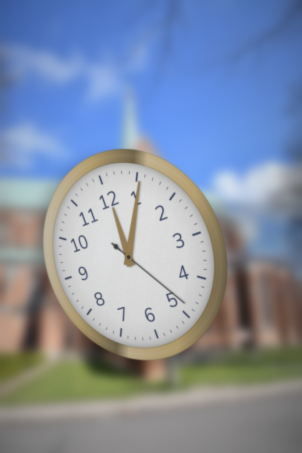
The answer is 12.05.24
